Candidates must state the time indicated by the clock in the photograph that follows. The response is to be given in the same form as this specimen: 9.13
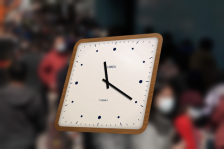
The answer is 11.20
